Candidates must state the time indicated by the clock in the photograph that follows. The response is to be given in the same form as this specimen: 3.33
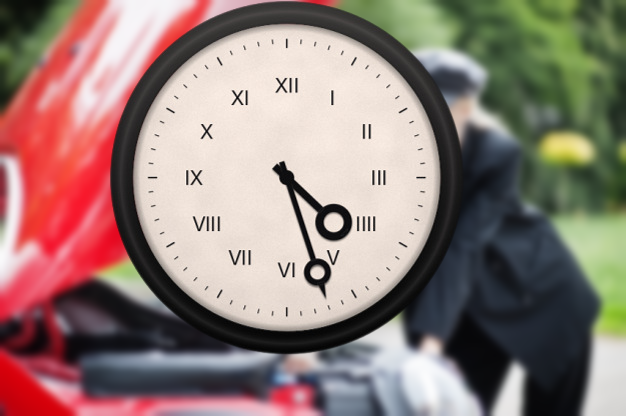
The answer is 4.27
